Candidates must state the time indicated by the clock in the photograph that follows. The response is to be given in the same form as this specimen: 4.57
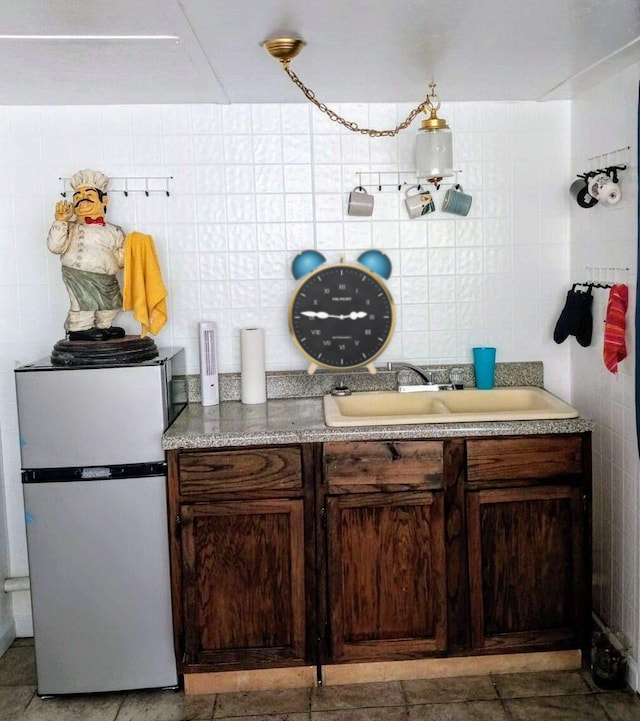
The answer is 2.46
